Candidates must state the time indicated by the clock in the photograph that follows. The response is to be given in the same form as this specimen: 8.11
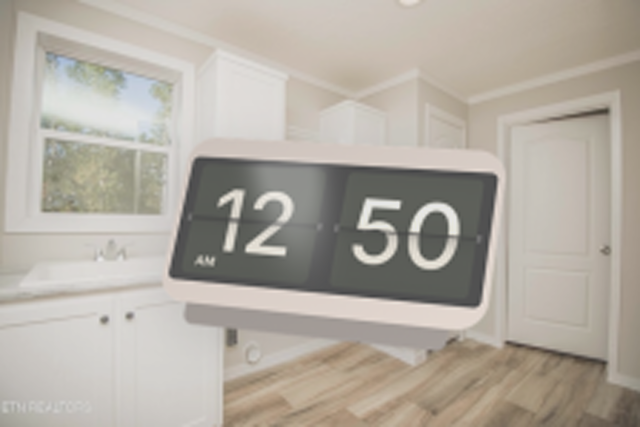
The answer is 12.50
